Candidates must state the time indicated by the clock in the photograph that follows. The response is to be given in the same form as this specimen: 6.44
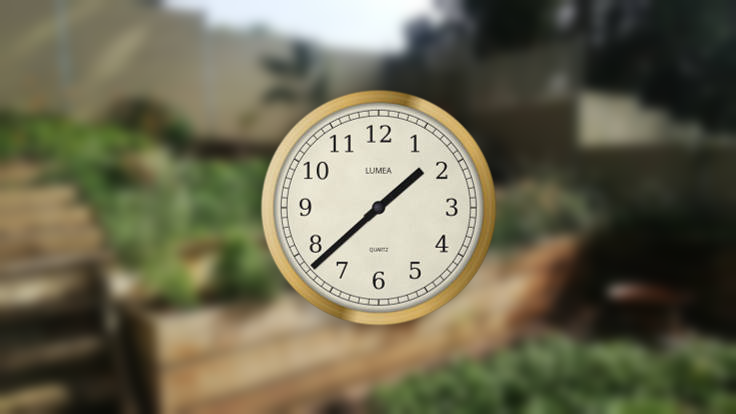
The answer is 1.38
